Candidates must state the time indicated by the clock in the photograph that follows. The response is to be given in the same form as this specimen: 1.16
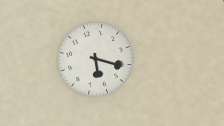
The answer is 6.21
